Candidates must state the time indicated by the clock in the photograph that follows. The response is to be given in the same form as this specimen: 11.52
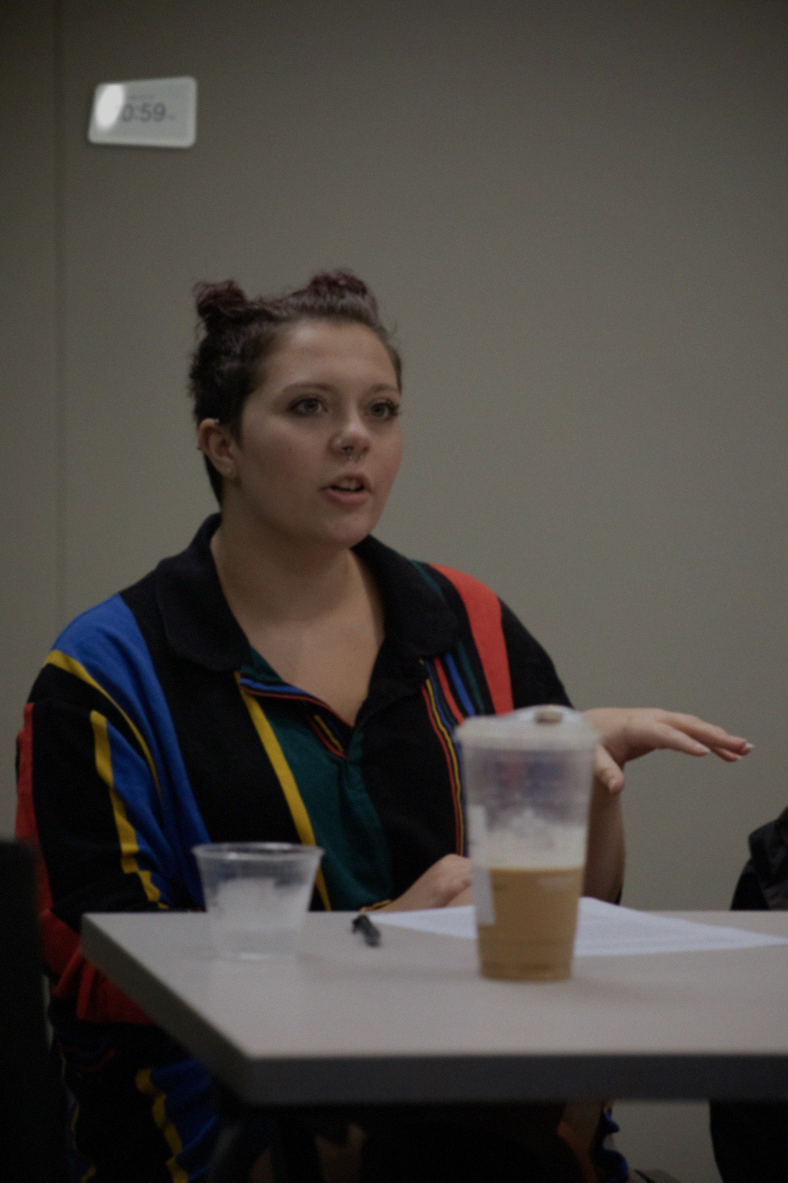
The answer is 10.59
